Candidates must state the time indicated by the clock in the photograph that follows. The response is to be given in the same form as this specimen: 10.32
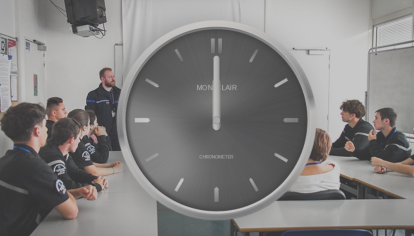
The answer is 12.00
